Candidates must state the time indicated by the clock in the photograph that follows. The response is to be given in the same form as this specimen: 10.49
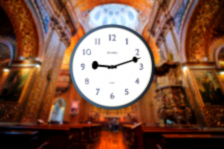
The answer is 9.12
